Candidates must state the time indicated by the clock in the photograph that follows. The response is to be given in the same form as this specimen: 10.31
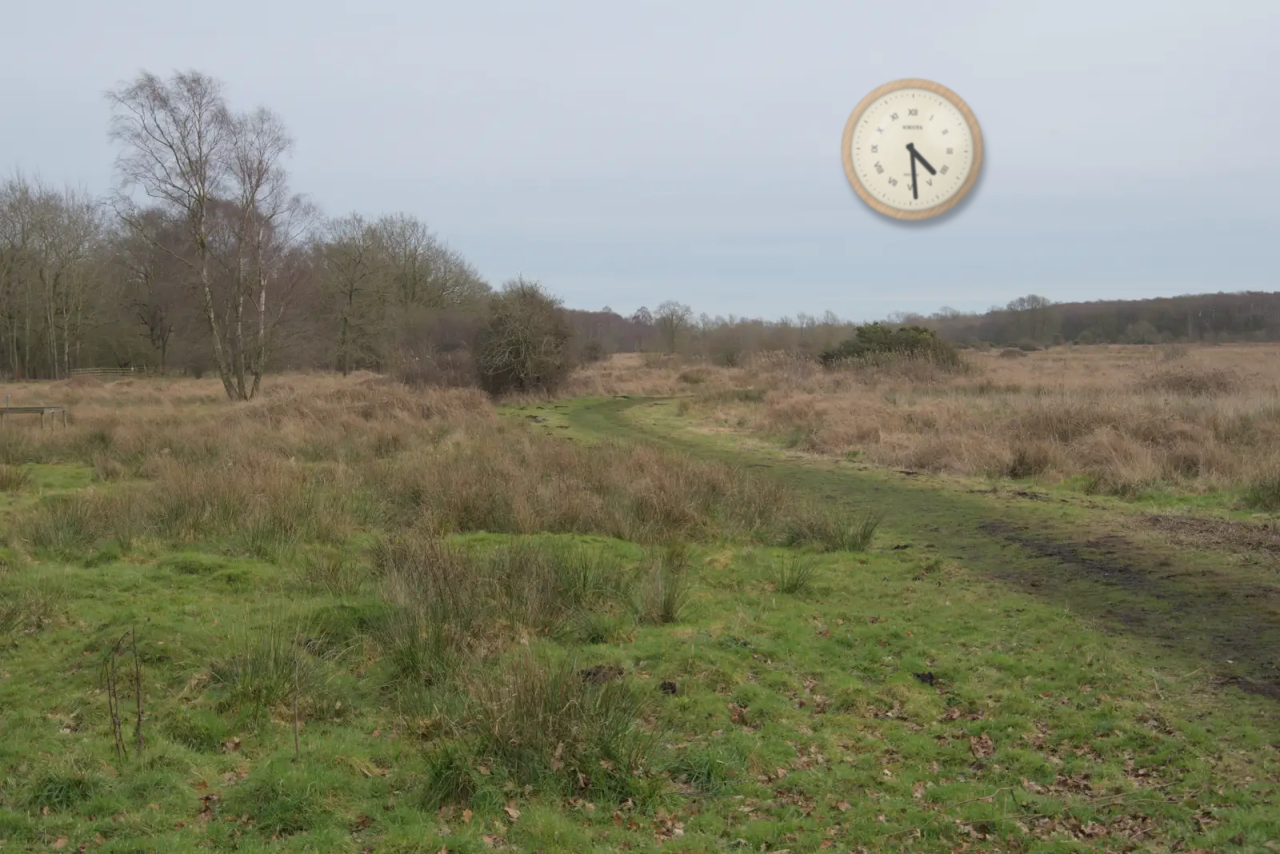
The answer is 4.29
